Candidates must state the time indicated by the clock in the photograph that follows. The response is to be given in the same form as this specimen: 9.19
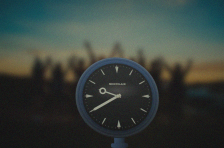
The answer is 9.40
